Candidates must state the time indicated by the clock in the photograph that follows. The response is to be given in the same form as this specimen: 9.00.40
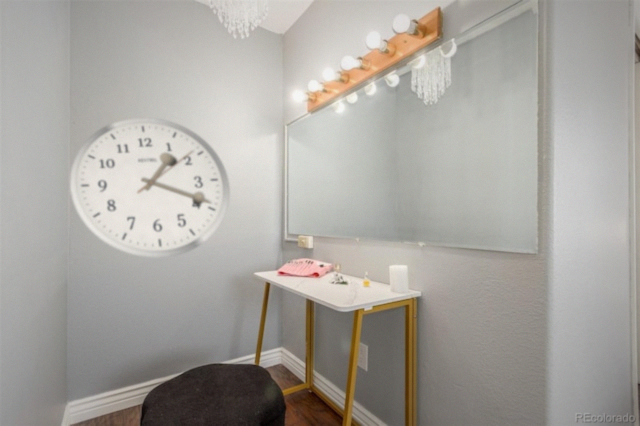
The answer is 1.19.09
